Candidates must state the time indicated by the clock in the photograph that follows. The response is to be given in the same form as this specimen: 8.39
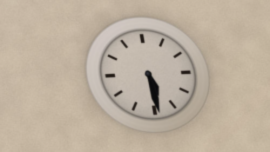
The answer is 5.29
